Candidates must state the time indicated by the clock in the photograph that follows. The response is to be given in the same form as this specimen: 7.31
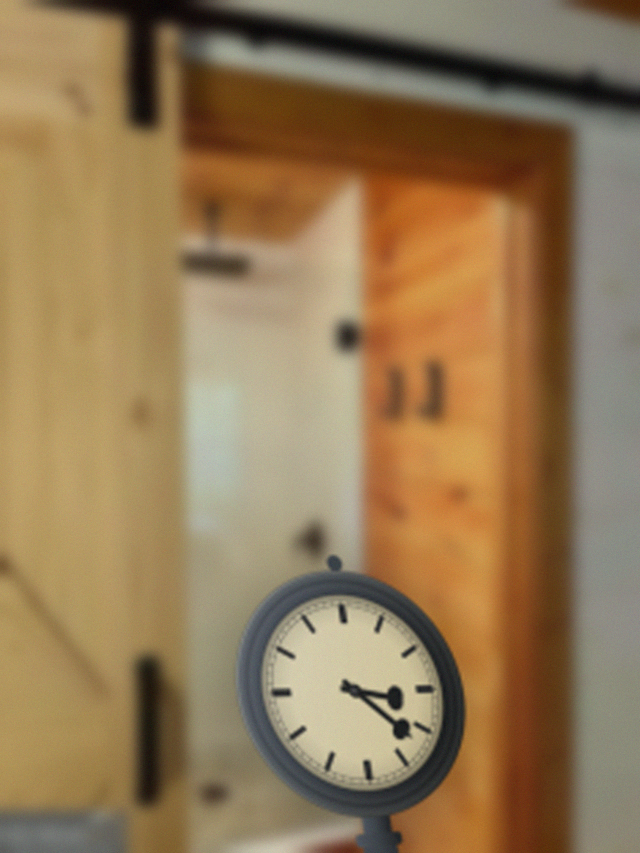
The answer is 3.22
